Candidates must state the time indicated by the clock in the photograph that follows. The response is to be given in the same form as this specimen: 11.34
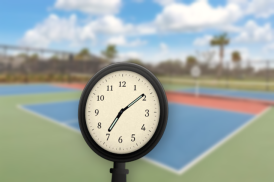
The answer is 7.09
